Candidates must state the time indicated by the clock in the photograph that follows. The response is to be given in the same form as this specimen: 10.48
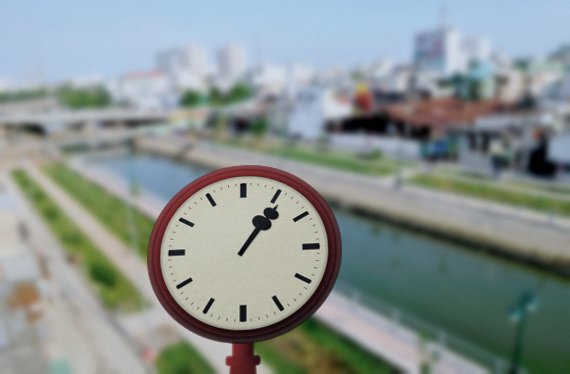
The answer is 1.06
